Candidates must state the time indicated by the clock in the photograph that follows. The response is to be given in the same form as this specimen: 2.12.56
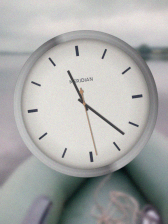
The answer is 11.22.29
